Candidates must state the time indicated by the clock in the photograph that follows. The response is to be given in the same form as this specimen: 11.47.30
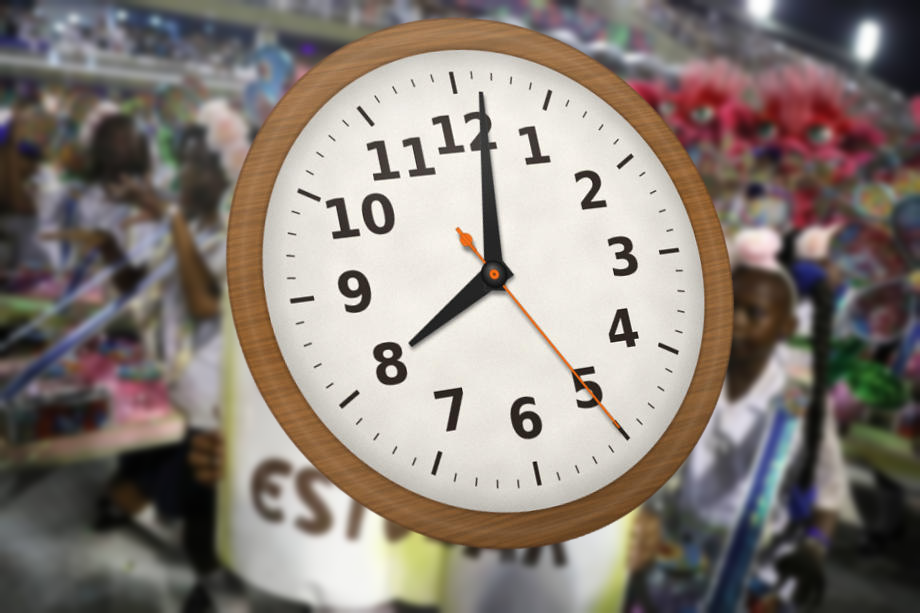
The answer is 8.01.25
